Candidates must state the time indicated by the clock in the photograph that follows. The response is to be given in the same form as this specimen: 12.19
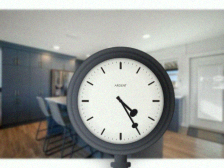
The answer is 4.25
